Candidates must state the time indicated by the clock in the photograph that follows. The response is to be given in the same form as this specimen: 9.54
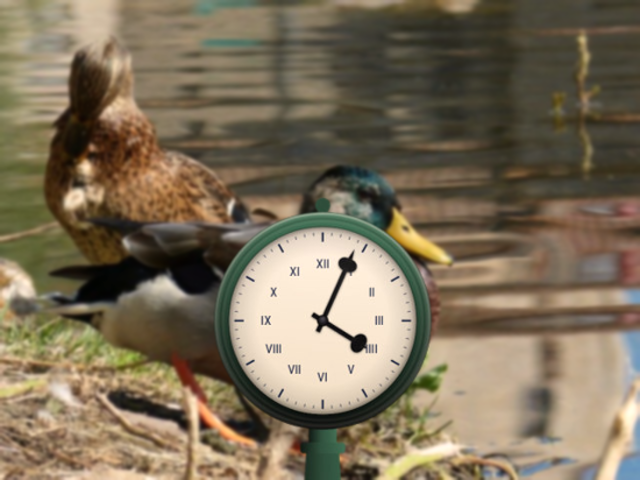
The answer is 4.04
